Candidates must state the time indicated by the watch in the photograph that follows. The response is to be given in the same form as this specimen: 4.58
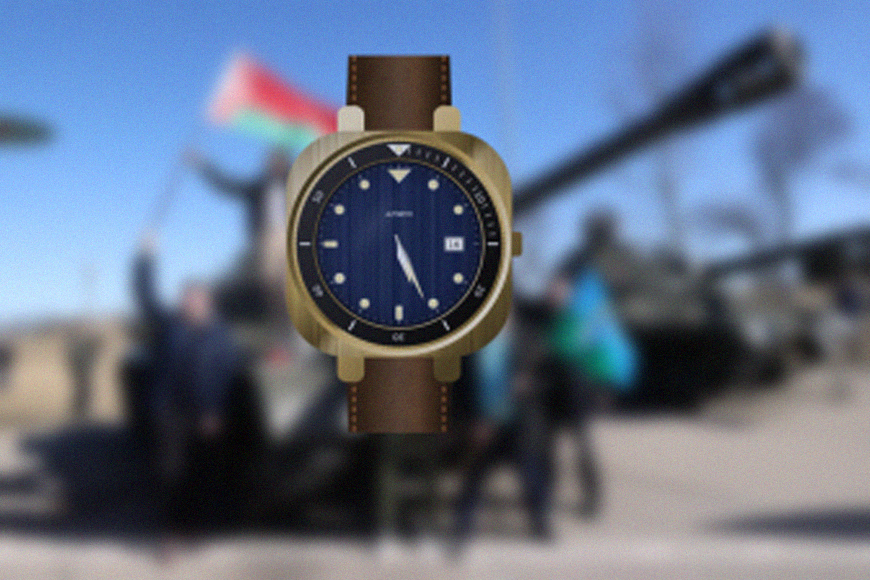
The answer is 5.26
